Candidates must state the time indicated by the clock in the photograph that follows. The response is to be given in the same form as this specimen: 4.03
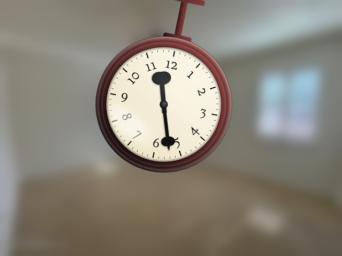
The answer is 11.27
